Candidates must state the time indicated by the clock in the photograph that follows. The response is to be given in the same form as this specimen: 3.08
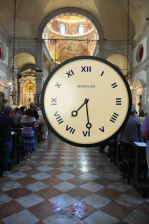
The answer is 7.29
